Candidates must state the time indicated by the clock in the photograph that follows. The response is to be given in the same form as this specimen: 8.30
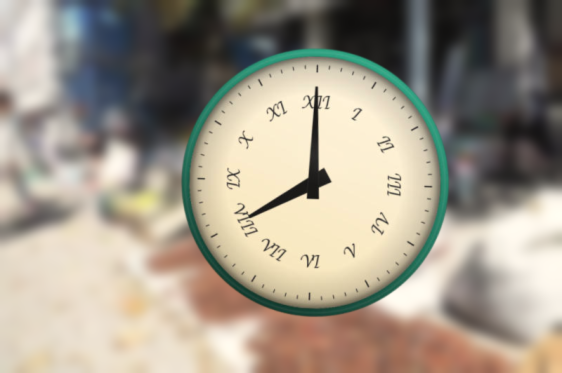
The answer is 8.00
